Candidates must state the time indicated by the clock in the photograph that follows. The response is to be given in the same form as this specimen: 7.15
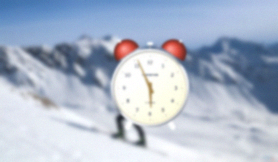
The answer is 5.56
